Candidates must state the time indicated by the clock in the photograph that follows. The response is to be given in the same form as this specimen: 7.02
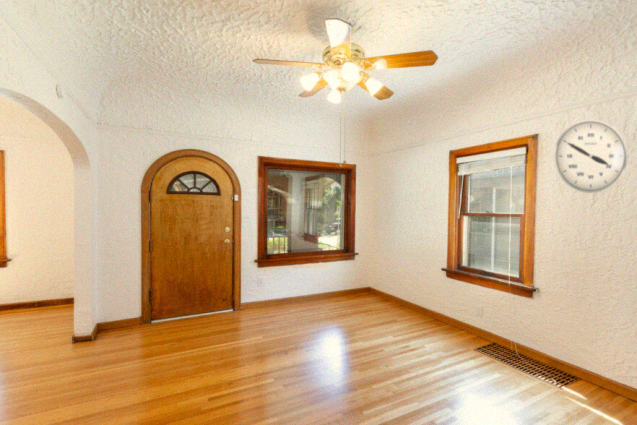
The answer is 3.50
